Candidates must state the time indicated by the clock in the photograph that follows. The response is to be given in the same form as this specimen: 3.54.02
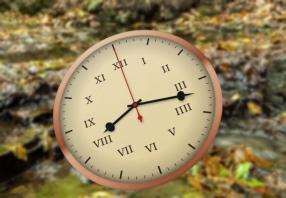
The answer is 8.17.00
